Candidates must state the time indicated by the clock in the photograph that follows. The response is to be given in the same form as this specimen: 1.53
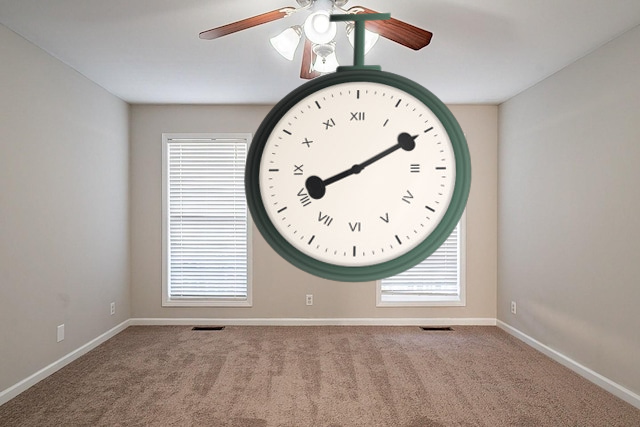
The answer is 8.10
